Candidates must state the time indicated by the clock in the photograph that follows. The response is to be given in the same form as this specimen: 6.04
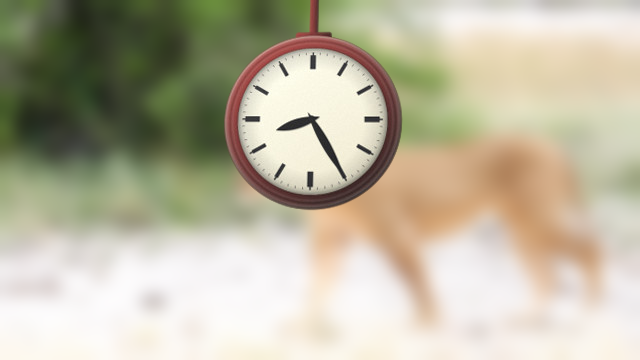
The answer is 8.25
